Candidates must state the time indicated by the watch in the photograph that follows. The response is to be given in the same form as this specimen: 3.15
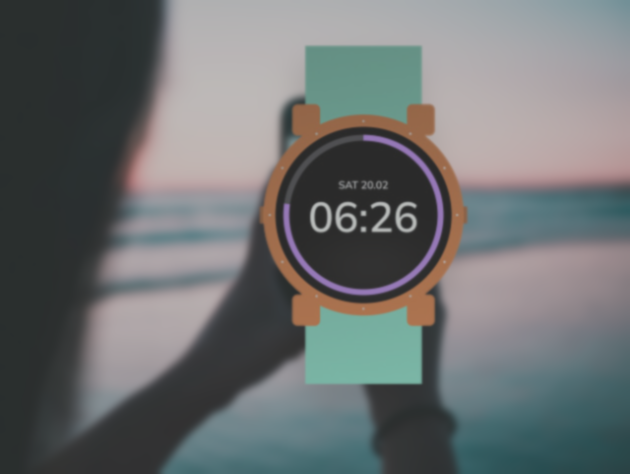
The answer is 6.26
